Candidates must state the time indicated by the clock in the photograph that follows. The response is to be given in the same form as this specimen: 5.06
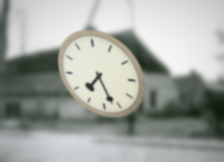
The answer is 7.27
